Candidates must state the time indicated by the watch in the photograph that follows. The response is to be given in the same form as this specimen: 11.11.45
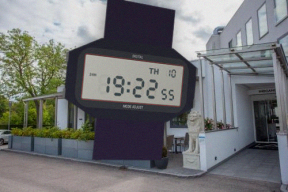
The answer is 19.22.55
